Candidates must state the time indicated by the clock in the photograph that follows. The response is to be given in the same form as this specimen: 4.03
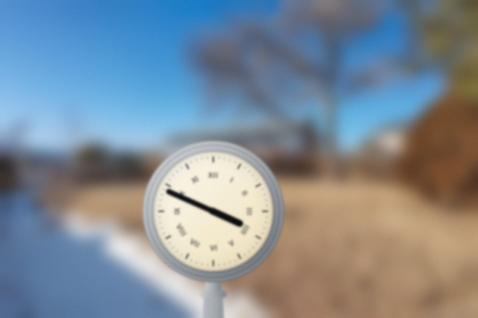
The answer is 3.49
